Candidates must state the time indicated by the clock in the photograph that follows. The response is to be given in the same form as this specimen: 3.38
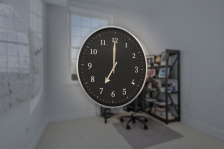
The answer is 7.00
